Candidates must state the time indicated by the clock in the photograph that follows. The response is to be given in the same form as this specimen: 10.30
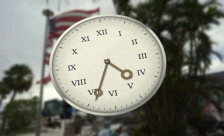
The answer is 4.34
